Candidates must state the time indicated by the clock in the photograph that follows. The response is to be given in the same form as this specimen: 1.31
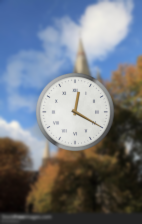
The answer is 12.20
